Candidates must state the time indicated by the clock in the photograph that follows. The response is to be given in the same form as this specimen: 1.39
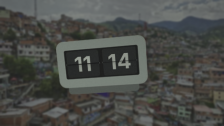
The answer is 11.14
